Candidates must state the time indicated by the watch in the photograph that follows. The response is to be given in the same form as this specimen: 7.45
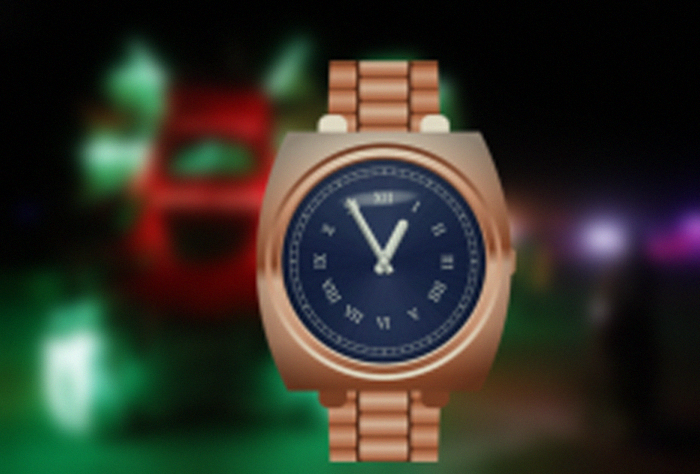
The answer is 12.55
